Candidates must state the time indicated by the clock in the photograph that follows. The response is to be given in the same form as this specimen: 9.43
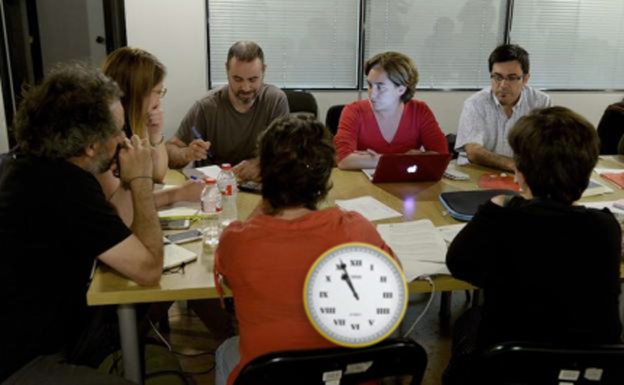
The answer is 10.56
